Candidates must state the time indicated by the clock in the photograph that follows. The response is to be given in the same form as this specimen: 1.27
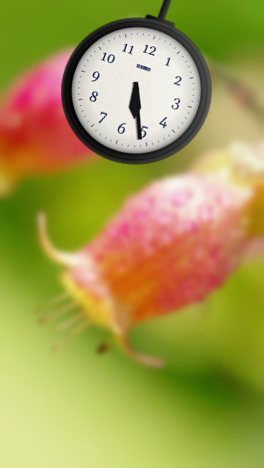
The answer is 5.26
